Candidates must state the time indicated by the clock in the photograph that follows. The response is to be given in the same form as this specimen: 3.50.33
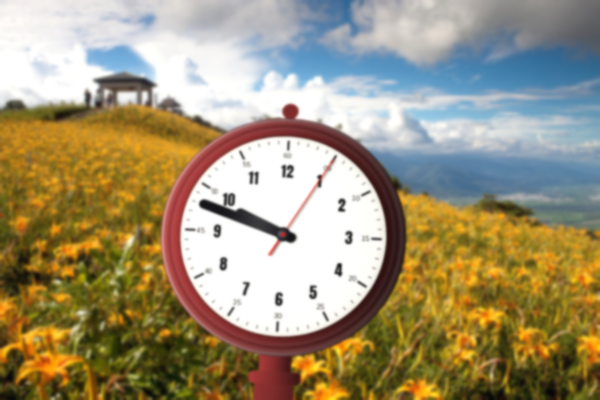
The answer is 9.48.05
